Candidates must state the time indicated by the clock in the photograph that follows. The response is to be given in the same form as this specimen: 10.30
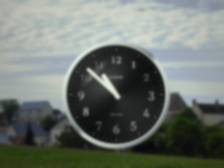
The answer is 10.52
